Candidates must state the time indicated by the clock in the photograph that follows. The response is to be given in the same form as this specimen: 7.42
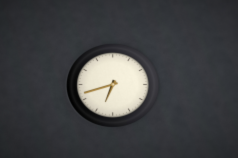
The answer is 6.42
